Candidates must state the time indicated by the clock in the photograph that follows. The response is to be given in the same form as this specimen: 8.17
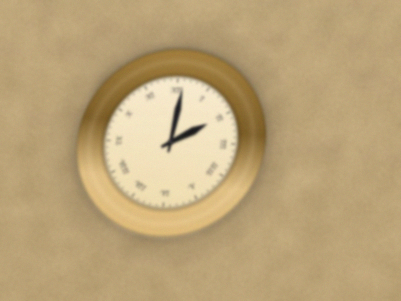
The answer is 2.01
